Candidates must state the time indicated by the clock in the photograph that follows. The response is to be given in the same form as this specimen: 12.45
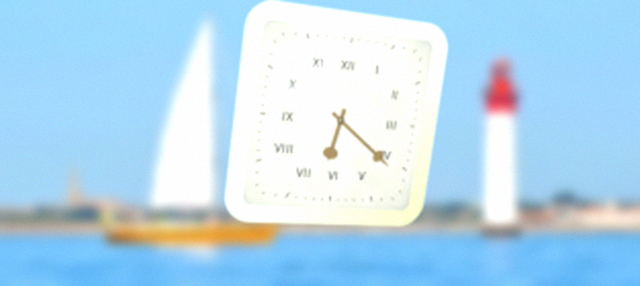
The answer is 6.21
